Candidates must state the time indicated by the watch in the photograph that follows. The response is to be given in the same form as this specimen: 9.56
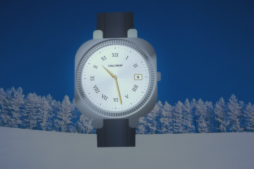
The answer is 10.28
